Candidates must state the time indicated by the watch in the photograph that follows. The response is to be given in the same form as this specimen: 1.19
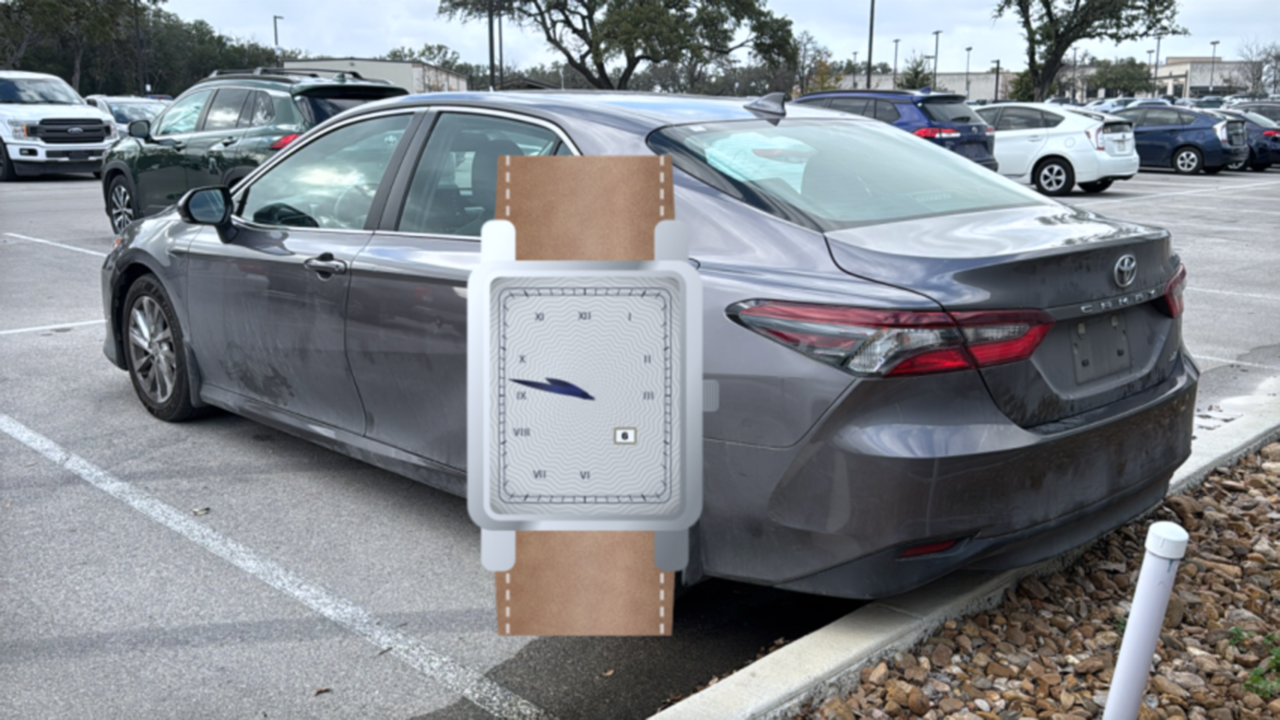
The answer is 9.47
